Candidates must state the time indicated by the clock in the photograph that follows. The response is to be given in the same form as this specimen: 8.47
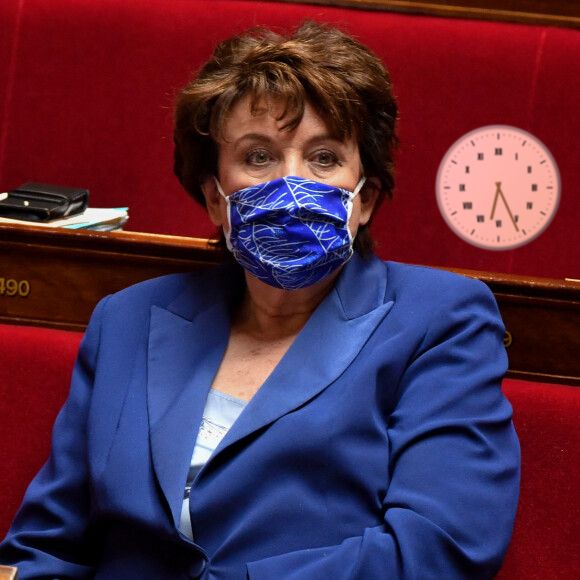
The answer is 6.26
